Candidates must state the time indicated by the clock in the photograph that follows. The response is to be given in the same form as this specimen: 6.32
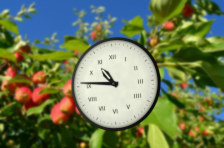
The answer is 10.46
